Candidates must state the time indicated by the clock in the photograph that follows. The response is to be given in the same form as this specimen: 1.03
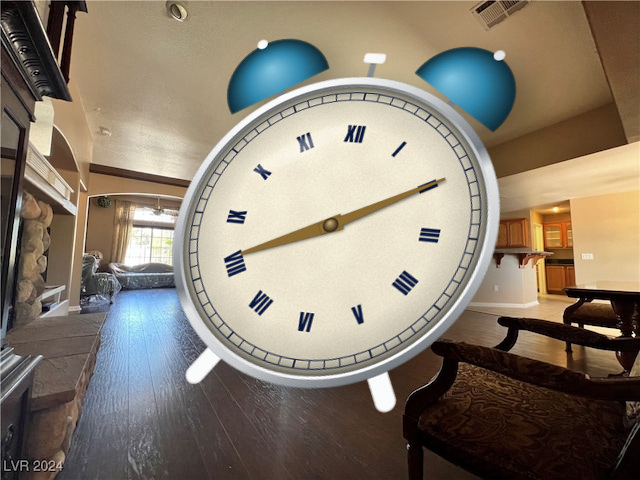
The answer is 8.10
